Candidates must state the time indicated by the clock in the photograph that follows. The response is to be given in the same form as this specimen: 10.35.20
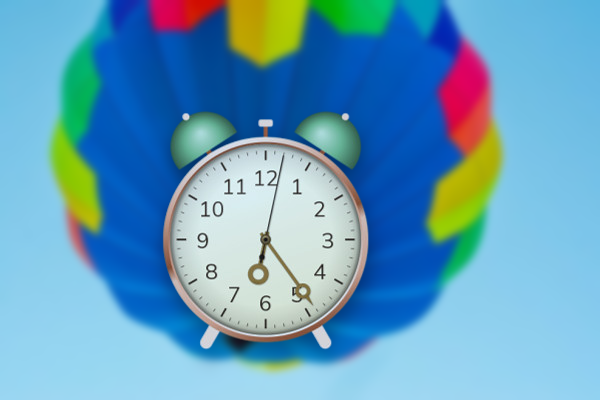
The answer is 6.24.02
